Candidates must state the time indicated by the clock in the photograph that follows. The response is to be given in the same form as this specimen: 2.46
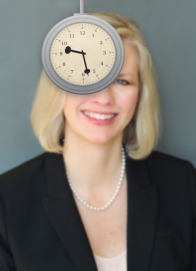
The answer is 9.28
